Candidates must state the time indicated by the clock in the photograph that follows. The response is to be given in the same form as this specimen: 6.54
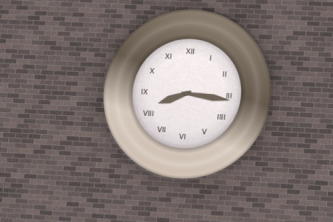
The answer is 8.16
